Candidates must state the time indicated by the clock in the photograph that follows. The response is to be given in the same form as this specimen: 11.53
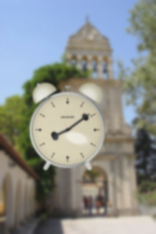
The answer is 8.09
